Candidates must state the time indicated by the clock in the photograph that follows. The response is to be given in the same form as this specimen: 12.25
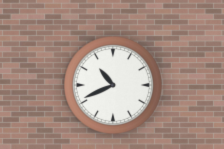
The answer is 10.41
